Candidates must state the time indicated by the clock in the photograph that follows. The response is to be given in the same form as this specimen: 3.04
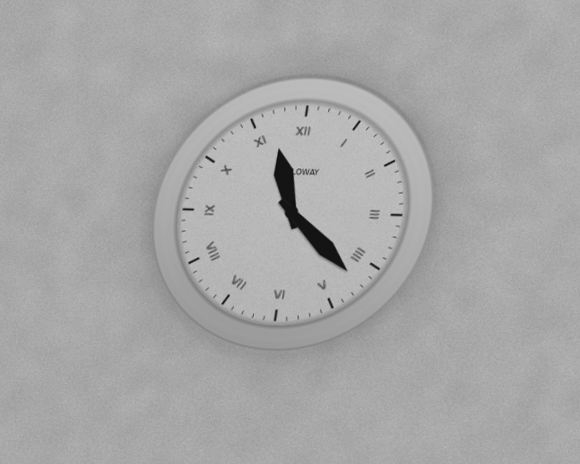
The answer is 11.22
